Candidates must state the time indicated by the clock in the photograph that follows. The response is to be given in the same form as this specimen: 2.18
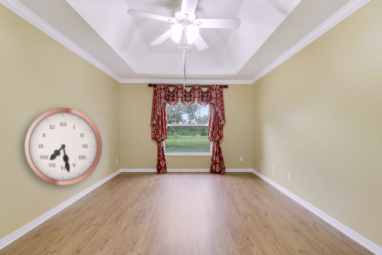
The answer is 7.28
